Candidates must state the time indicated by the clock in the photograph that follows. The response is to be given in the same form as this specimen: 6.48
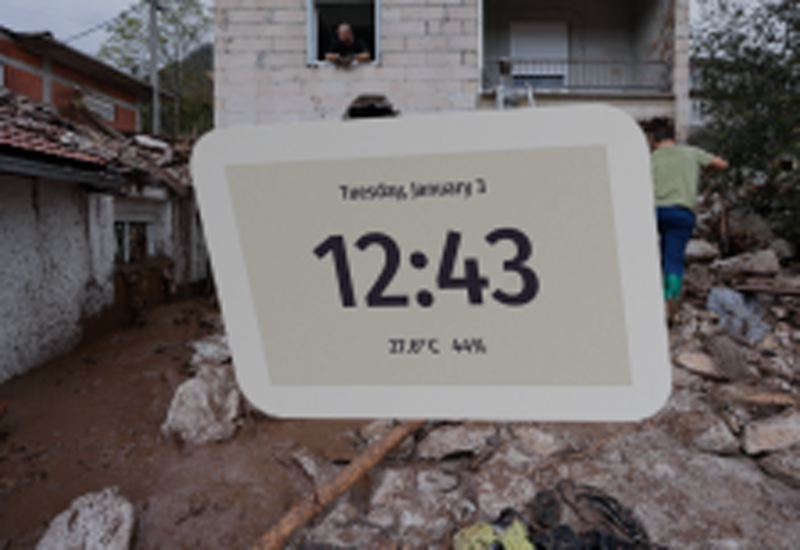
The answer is 12.43
